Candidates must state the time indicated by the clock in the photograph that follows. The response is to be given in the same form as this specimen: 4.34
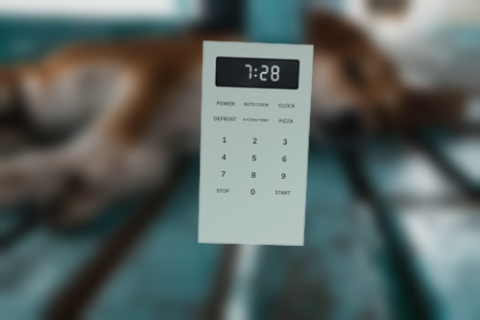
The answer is 7.28
